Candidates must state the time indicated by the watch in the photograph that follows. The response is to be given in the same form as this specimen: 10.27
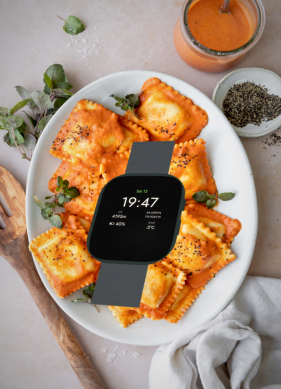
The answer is 19.47
